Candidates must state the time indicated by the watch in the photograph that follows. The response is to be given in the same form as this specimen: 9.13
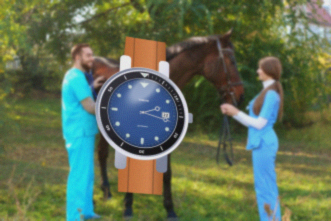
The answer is 2.17
